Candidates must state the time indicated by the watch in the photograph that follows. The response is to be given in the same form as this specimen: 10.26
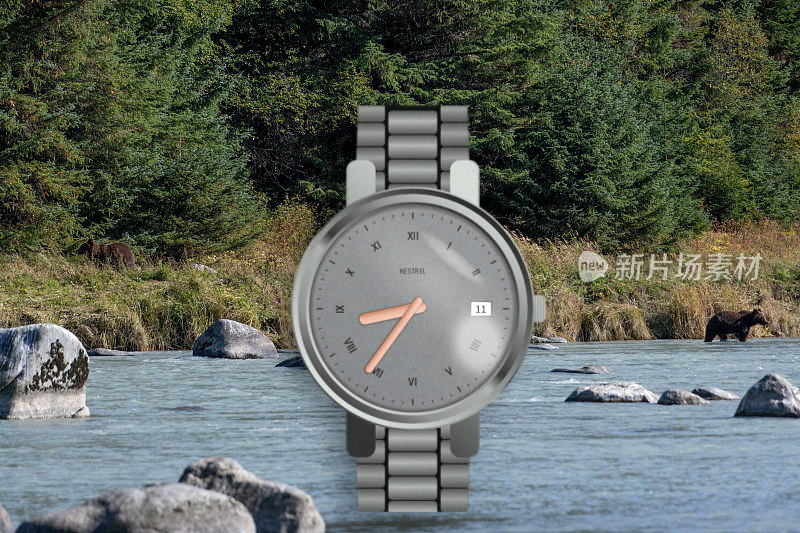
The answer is 8.36
